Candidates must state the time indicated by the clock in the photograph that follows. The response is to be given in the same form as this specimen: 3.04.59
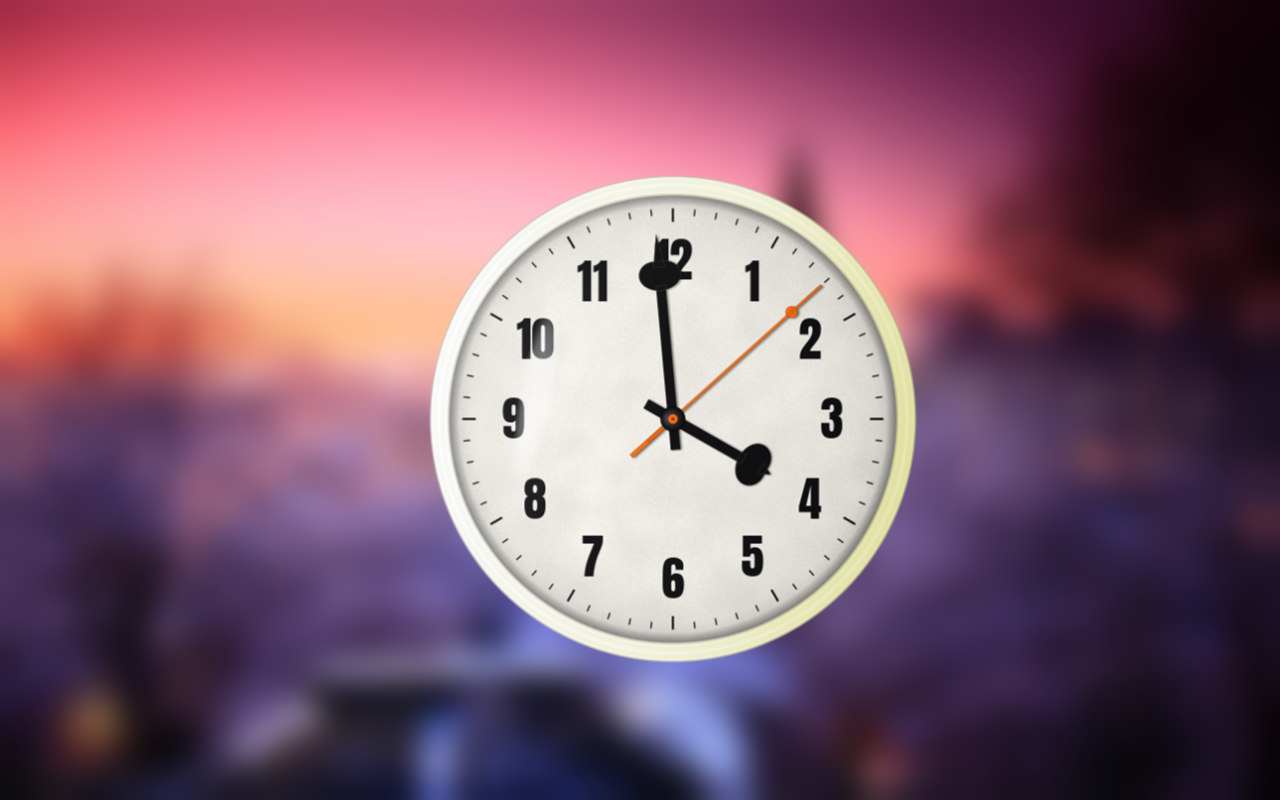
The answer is 3.59.08
